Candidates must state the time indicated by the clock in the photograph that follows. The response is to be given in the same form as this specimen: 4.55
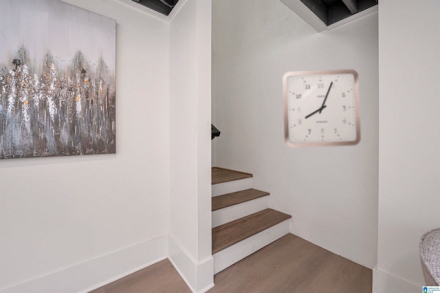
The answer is 8.04
